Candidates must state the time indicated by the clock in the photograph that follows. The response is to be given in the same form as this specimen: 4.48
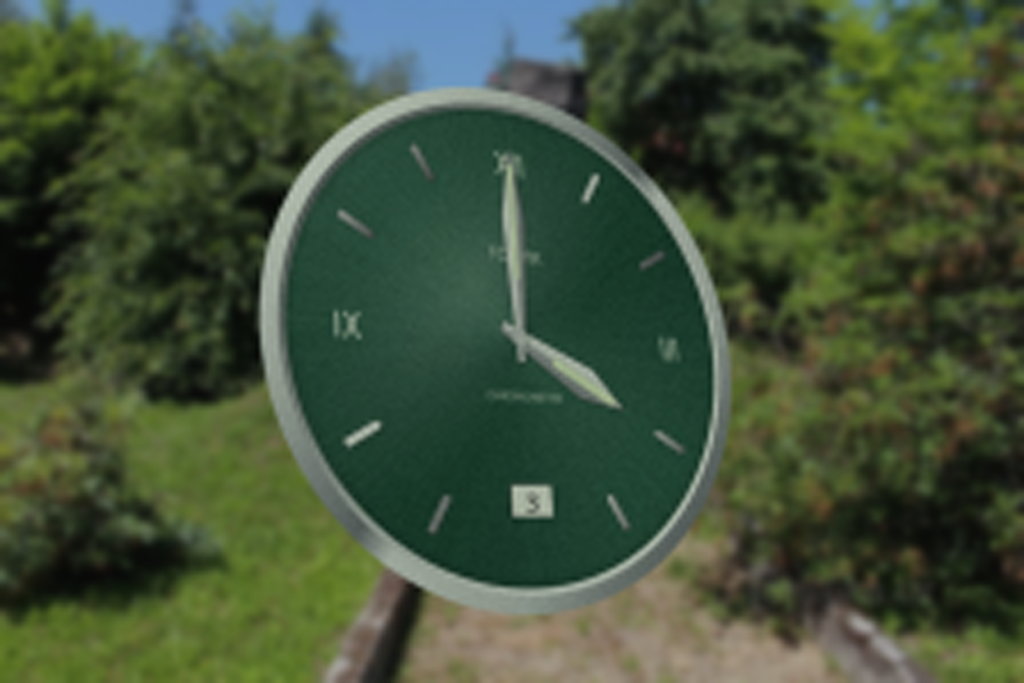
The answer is 4.00
